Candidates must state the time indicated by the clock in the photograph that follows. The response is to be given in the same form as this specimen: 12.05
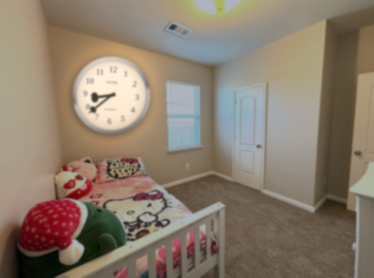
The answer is 8.38
